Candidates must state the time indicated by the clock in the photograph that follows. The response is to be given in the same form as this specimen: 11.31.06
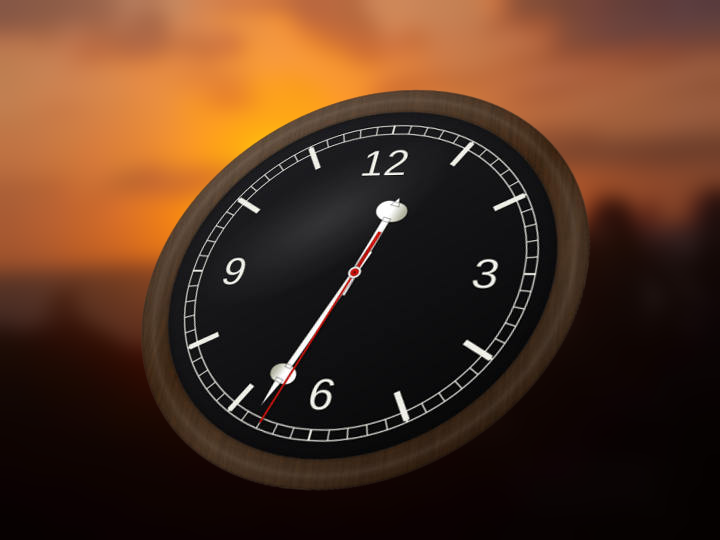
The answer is 12.33.33
